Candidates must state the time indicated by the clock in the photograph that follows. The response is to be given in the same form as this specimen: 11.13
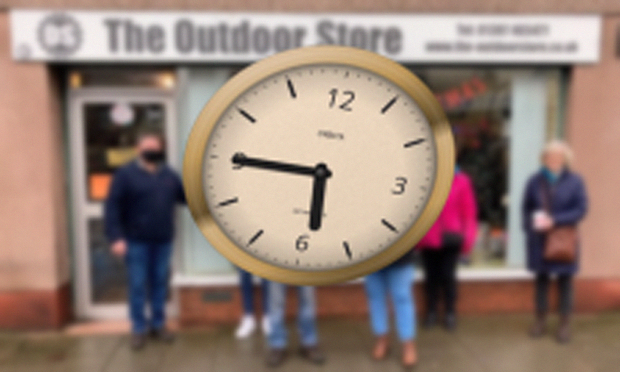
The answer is 5.45
